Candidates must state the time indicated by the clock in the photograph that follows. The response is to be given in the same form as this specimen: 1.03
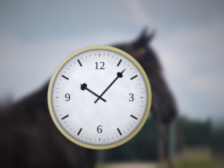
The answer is 10.07
